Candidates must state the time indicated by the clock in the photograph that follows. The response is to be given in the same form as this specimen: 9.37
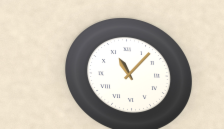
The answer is 11.07
